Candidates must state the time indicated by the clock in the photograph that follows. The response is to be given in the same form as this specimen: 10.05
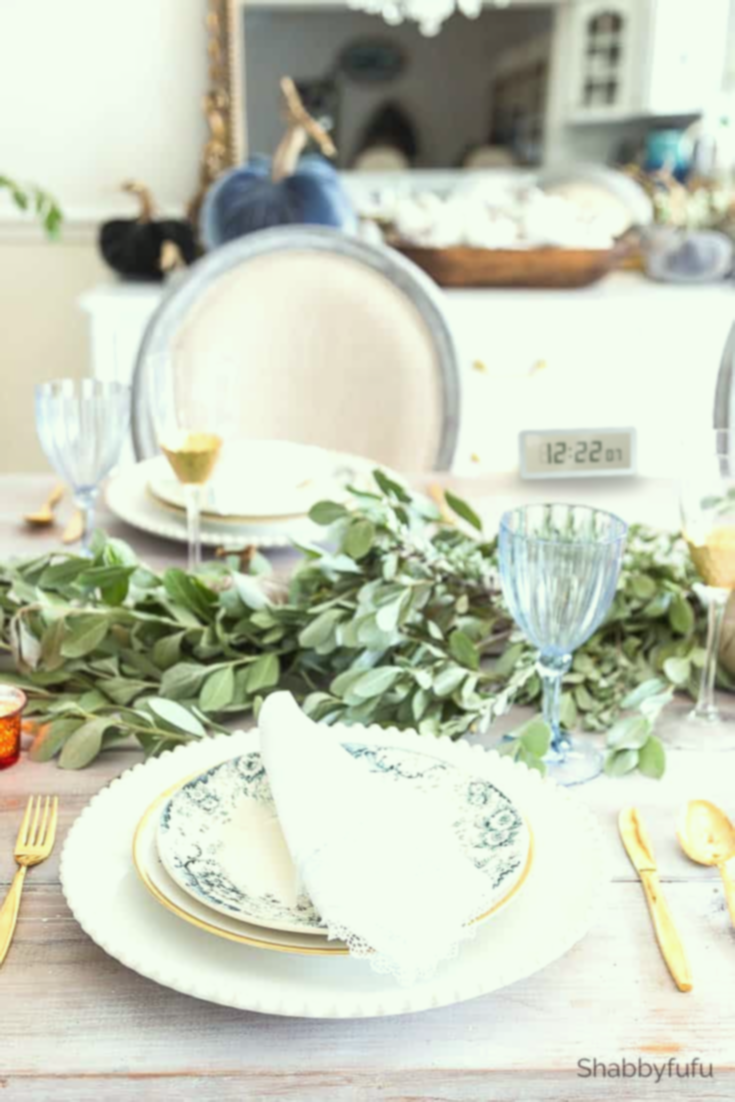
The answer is 12.22
